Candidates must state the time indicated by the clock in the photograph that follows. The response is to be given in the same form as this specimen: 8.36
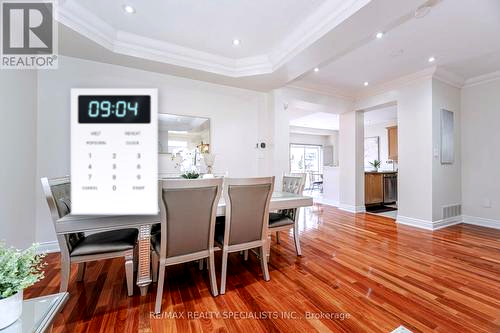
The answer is 9.04
